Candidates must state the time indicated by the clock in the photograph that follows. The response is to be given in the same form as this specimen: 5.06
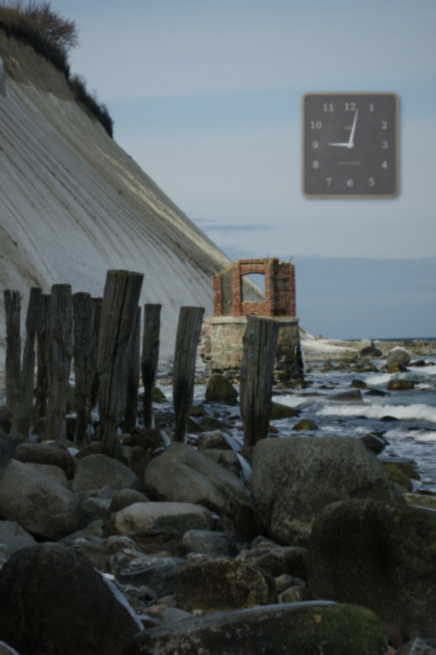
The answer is 9.02
